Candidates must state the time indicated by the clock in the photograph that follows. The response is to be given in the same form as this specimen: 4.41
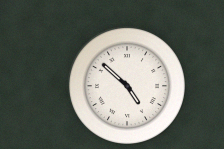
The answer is 4.52
